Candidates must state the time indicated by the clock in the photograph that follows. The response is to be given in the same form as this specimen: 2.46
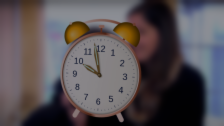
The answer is 9.58
